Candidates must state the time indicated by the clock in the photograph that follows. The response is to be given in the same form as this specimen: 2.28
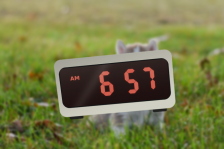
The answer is 6.57
